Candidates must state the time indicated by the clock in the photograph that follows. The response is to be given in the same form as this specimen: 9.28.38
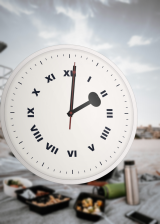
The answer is 2.01.01
